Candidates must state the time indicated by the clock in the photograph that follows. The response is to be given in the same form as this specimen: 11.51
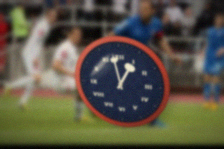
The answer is 12.58
